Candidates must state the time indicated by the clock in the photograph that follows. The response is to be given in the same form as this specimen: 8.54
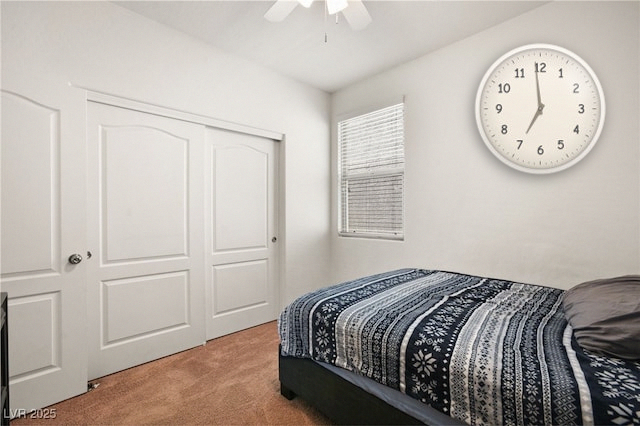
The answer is 6.59
